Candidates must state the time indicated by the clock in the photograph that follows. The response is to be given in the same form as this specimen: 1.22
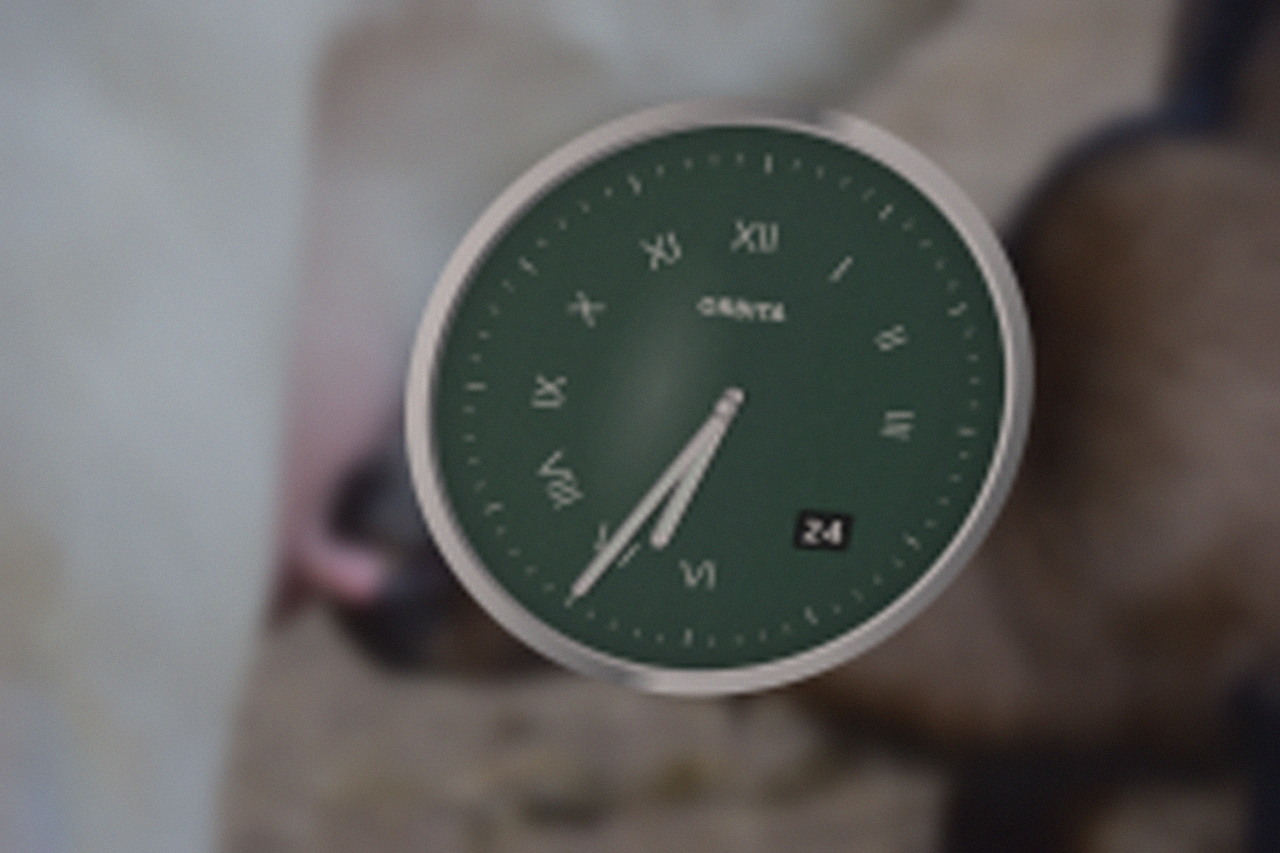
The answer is 6.35
